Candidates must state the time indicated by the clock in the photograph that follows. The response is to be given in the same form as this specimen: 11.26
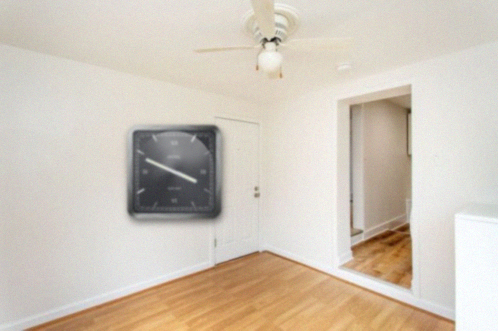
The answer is 3.49
